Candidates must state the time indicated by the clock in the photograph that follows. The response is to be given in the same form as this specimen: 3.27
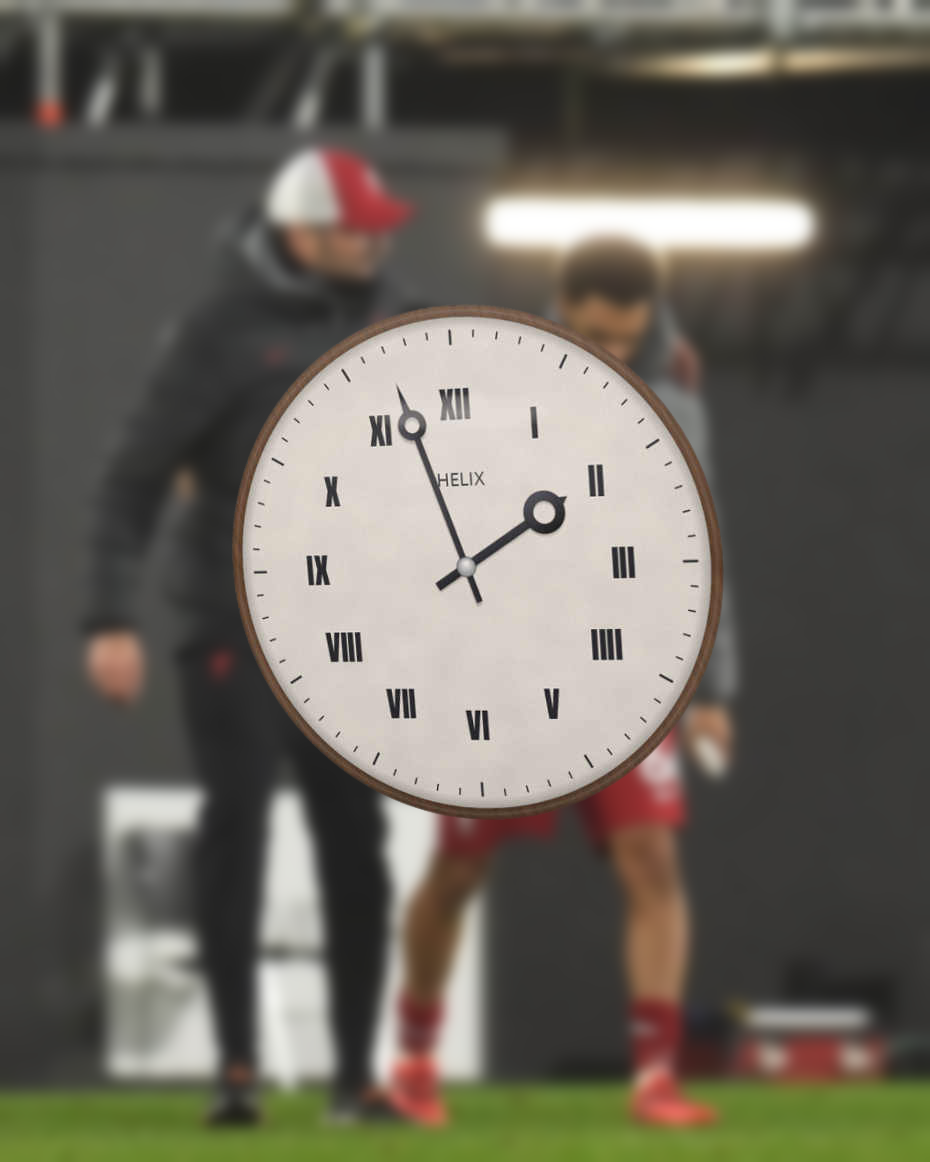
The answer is 1.57
